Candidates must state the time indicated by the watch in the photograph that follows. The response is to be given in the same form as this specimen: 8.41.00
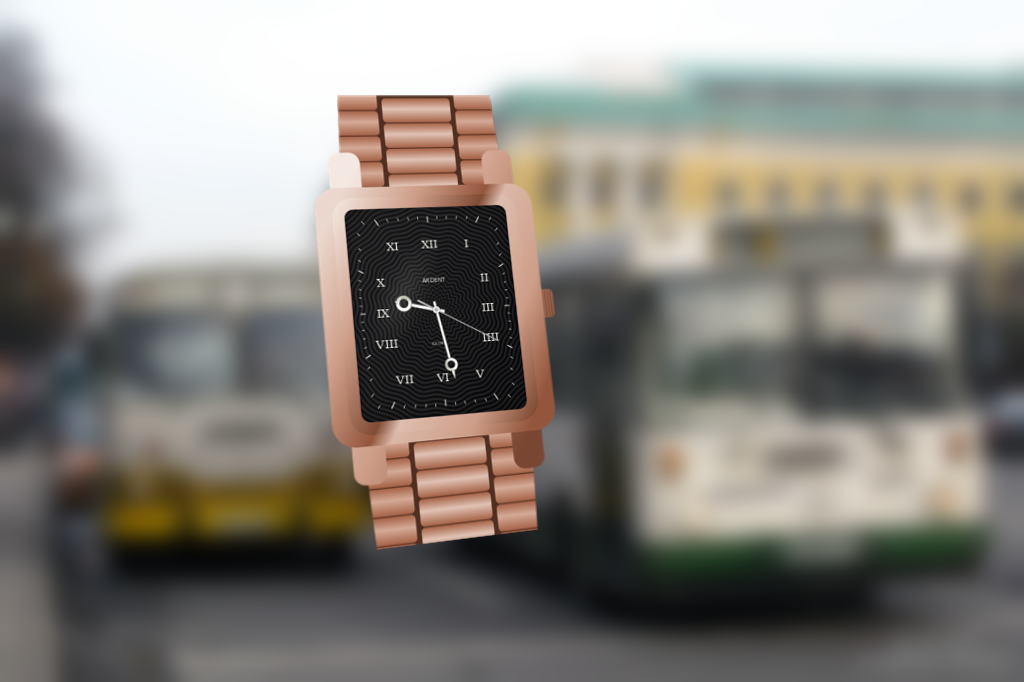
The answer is 9.28.20
